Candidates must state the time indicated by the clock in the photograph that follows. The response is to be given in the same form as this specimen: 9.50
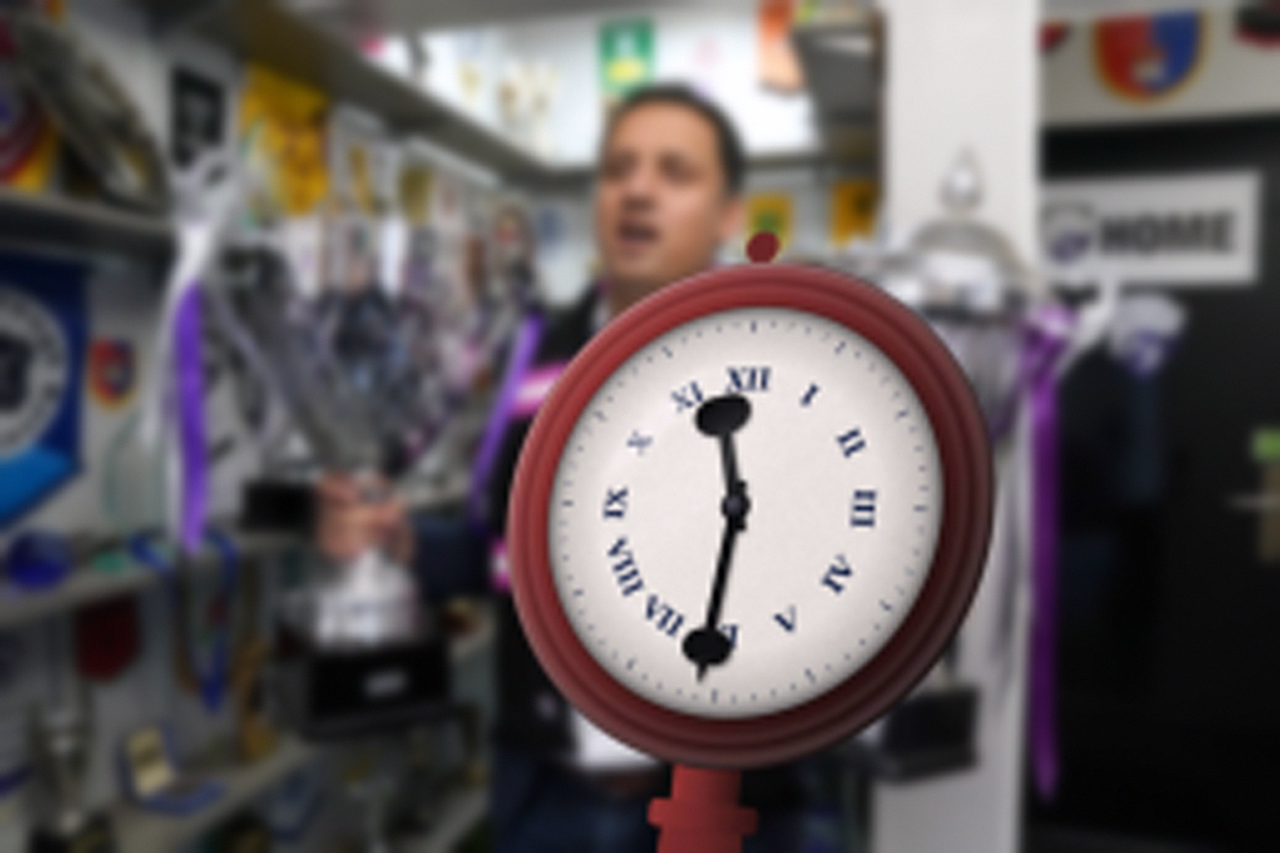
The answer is 11.31
